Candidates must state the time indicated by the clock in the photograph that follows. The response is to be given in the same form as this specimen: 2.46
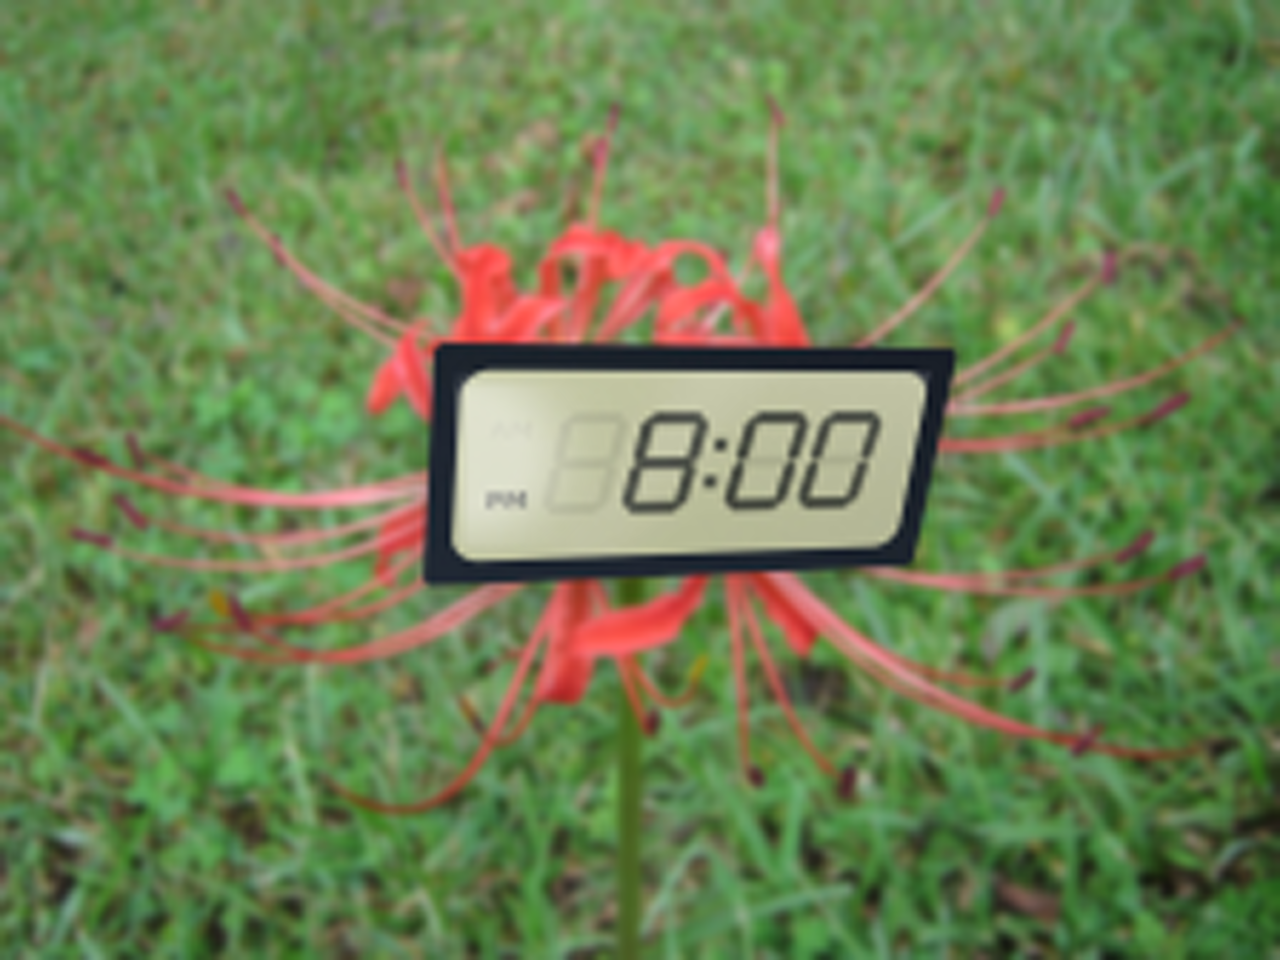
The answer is 8.00
